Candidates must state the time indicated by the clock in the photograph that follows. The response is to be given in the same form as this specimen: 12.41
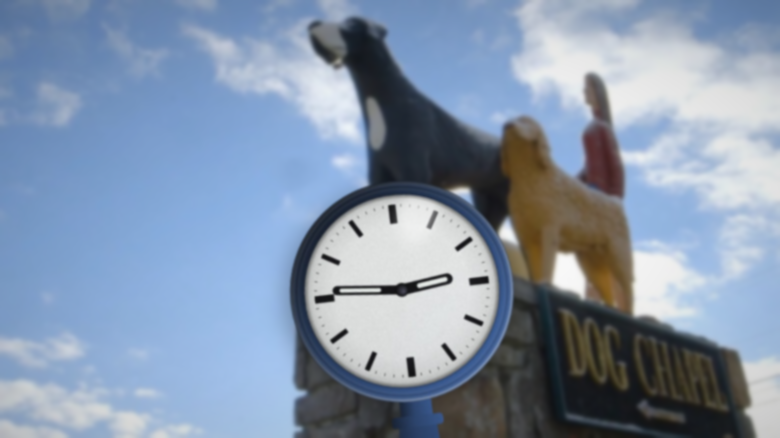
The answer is 2.46
